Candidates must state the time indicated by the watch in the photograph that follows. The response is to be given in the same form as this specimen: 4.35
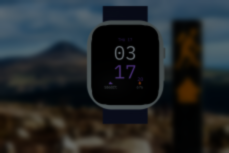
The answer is 3.17
